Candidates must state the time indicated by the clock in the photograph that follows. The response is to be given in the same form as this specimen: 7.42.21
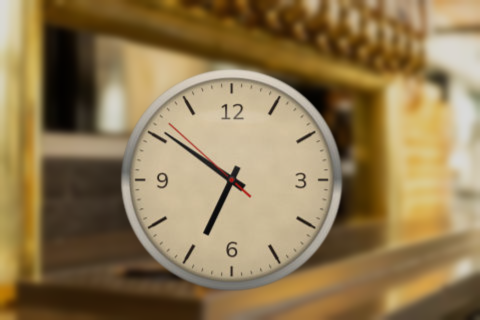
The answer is 6.50.52
